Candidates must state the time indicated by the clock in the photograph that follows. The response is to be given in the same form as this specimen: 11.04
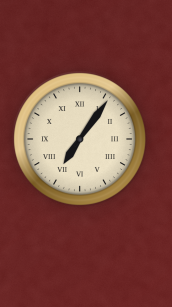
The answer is 7.06
